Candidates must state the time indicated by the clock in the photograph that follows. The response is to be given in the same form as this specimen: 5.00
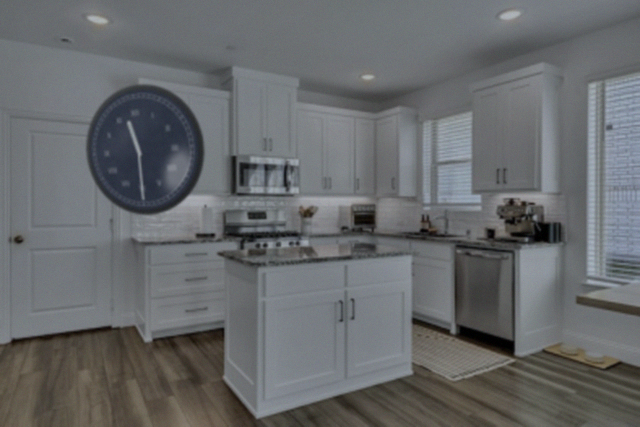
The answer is 11.30
